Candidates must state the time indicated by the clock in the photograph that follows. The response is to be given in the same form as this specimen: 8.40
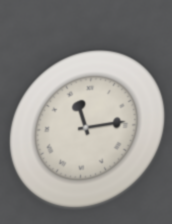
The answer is 11.14
